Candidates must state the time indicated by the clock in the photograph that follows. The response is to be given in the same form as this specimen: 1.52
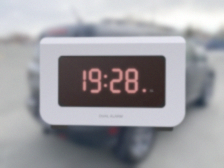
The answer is 19.28
